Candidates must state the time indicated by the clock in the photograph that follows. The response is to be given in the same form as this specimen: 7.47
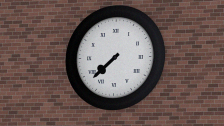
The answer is 7.38
